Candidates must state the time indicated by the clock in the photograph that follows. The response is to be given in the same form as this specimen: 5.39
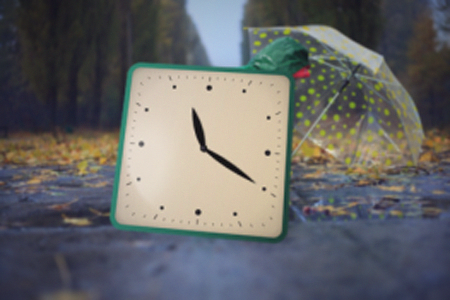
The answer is 11.20
